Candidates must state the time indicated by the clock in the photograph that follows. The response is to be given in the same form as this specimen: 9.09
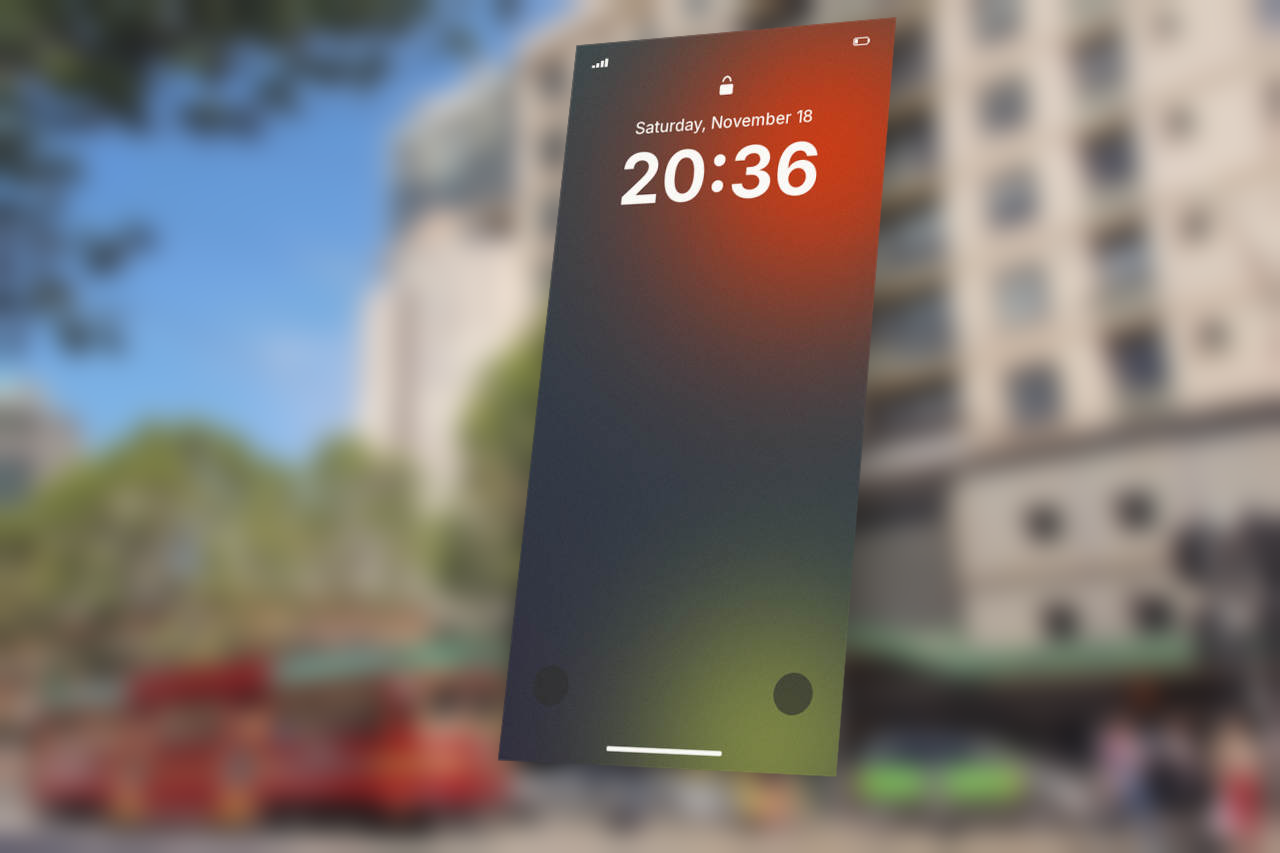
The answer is 20.36
